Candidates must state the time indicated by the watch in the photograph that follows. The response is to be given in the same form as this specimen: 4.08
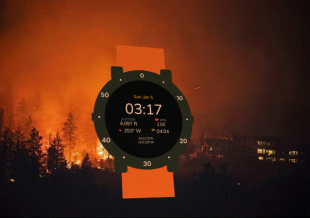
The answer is 3.17
